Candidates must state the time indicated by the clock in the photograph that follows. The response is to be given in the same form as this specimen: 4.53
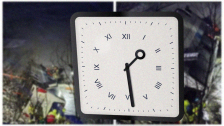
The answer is 1.29
